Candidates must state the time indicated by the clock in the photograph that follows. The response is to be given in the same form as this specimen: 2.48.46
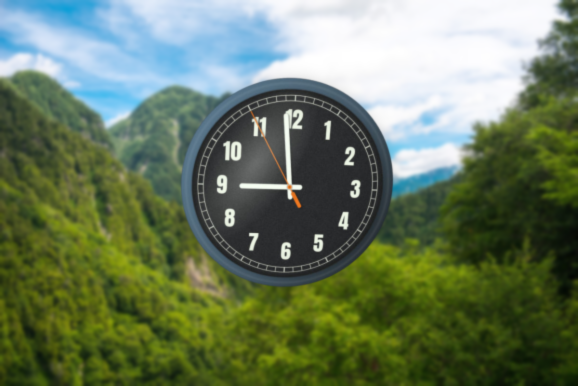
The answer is 8.58.55
